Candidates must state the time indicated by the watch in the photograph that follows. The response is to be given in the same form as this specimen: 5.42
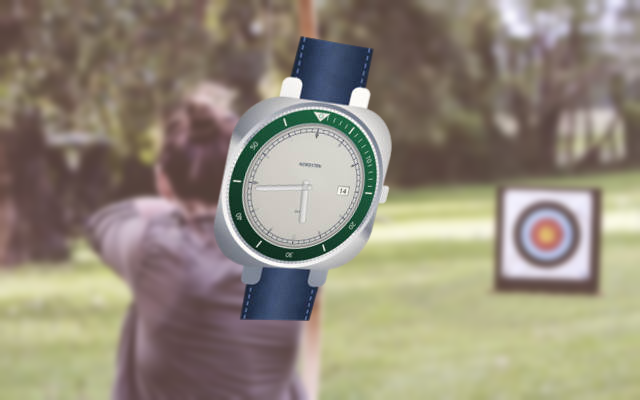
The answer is 5.44
